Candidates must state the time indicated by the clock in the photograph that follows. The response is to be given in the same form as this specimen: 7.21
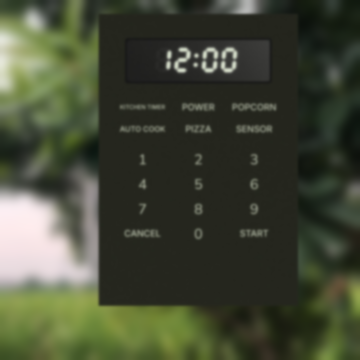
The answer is 12.00
